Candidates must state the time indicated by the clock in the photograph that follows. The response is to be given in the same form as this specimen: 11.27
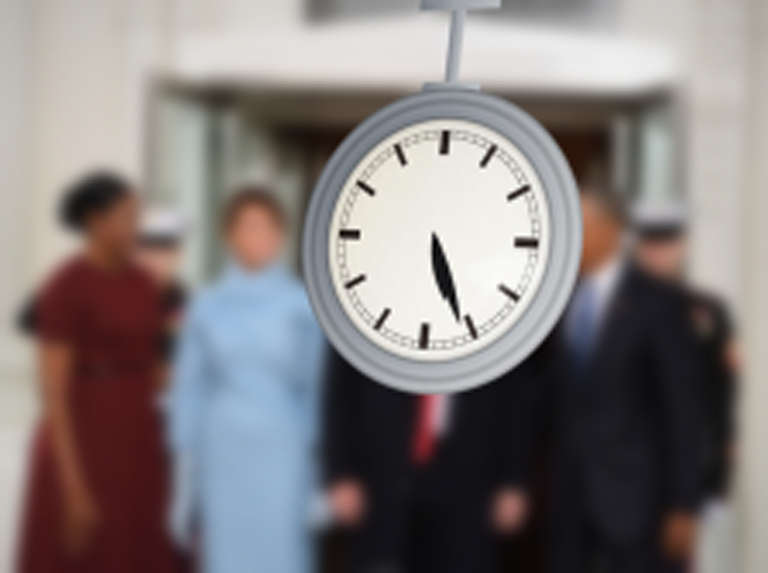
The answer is 5.26
